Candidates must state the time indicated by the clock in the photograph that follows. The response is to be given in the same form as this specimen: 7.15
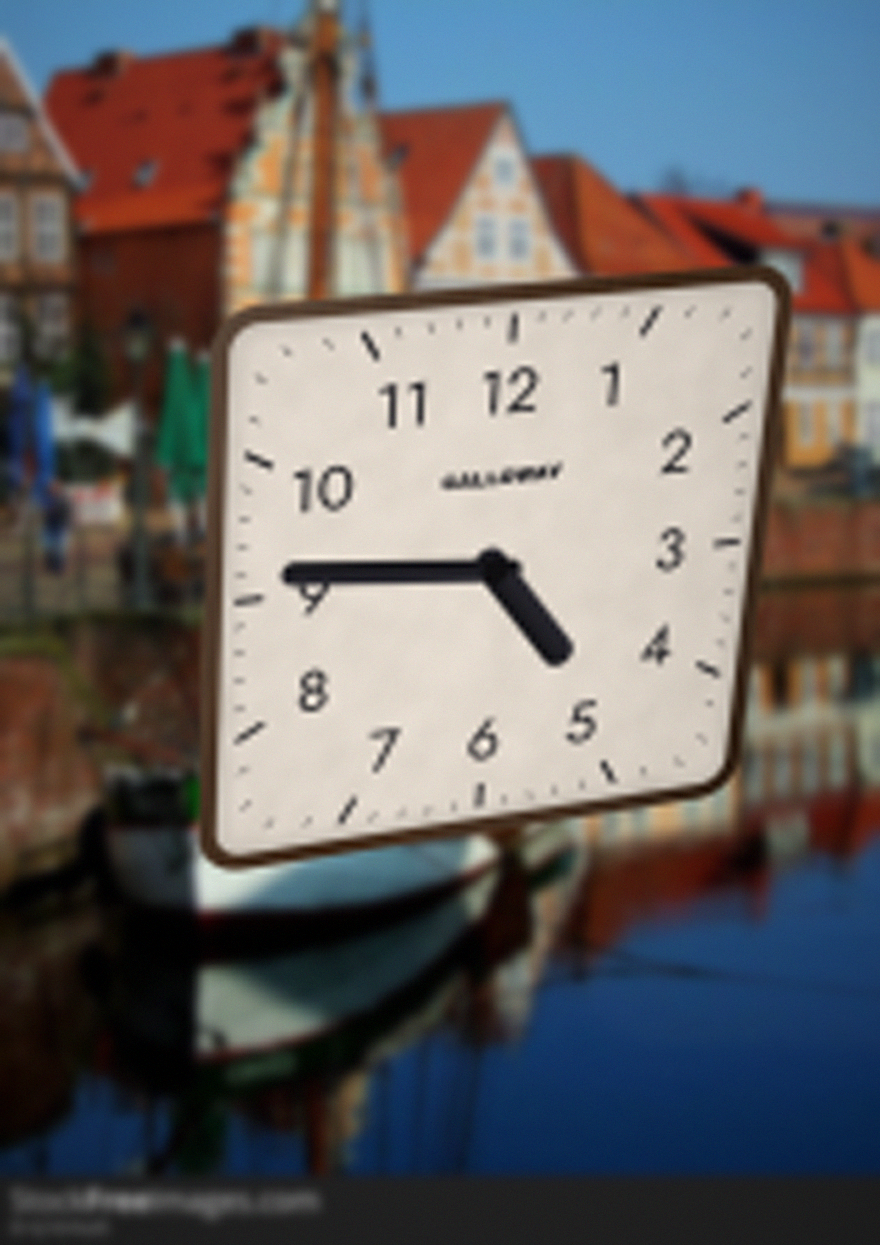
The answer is 4.46
